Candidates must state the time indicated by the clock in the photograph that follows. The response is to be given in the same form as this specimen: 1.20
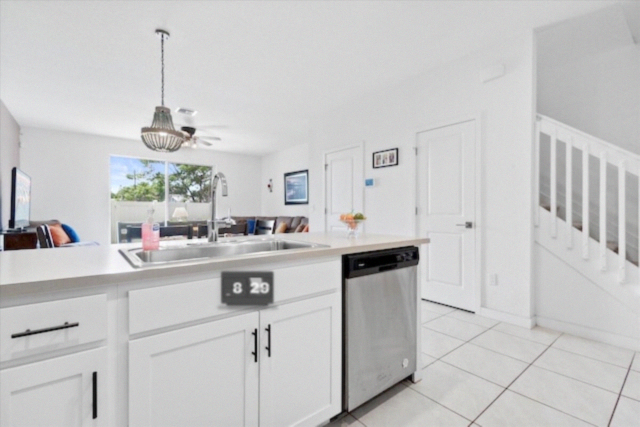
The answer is 8.29
